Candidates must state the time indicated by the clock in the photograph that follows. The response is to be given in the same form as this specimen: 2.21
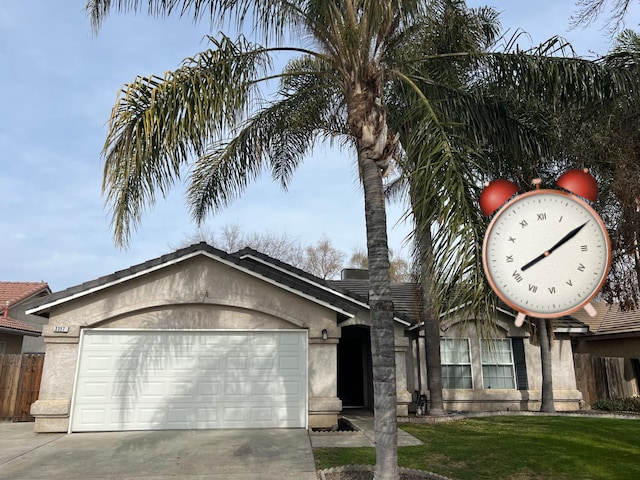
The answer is 8.10
